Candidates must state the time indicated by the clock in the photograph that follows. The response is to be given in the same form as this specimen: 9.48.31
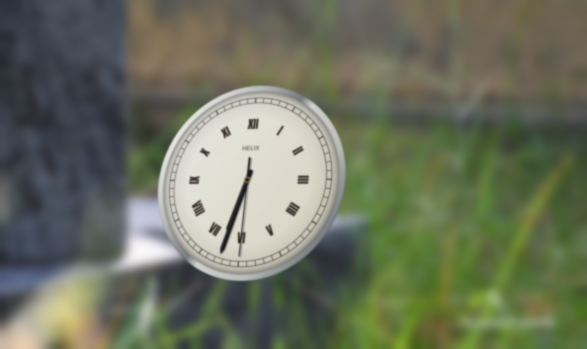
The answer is 6.32.30
